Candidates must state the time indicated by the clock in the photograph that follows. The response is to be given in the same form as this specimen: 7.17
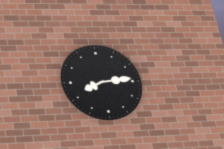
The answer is 8.14
